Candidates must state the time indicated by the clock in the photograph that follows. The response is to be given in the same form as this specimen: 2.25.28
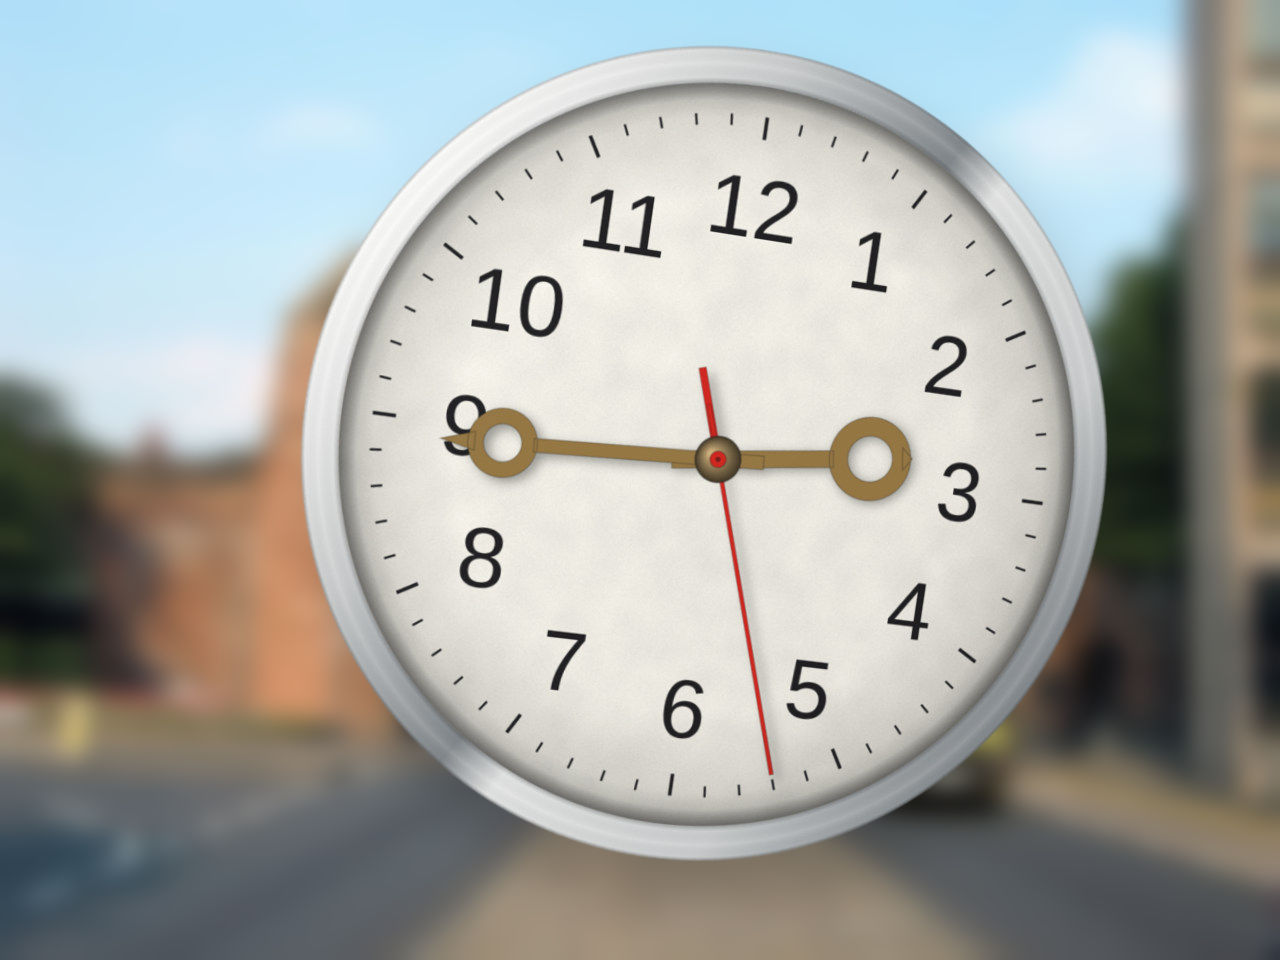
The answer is 2.44.27
